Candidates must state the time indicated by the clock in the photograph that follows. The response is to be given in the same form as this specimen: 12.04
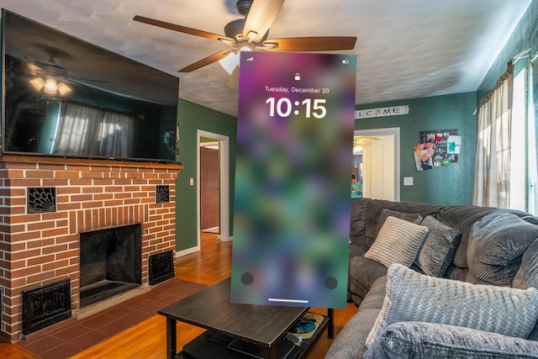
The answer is 10.15
